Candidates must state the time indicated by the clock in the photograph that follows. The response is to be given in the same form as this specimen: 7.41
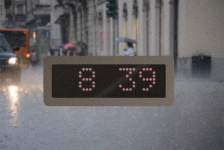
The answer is 8.39
